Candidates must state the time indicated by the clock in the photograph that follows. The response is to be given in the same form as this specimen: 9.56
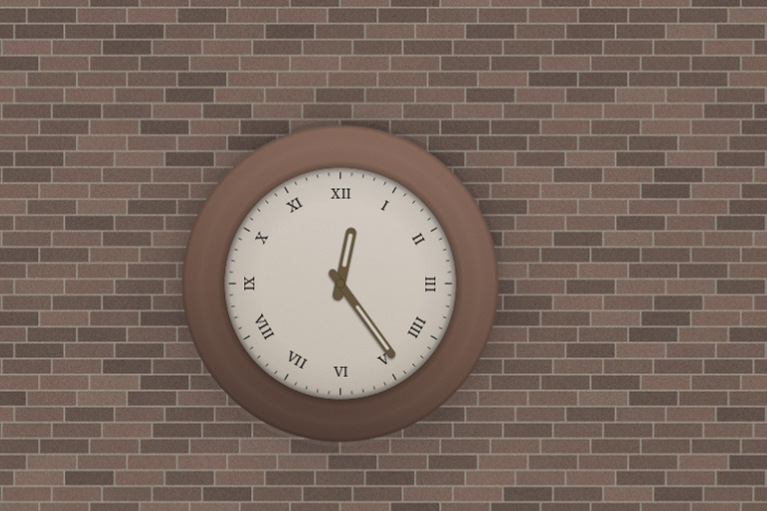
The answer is 12.24
